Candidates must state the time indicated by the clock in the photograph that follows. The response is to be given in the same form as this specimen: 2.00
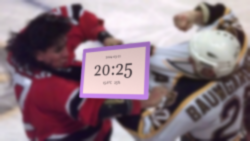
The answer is 20.25
